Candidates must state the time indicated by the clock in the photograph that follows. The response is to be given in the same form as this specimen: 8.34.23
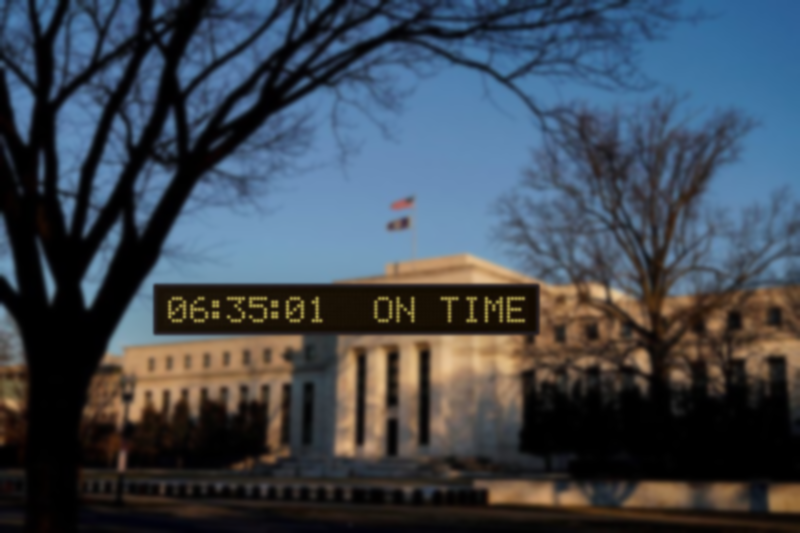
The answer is 6.35.01
